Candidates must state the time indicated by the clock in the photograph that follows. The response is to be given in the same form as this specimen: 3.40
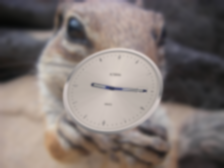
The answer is 9.15
